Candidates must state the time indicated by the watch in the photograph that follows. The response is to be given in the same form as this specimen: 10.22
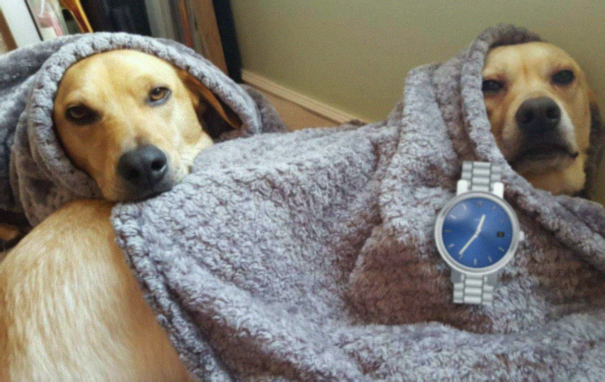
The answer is 12.36
